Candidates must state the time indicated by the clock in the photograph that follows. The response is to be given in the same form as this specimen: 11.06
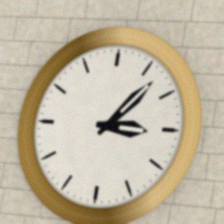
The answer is 3.07
